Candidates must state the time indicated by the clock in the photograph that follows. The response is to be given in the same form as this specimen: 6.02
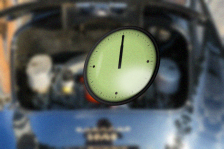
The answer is 12.00
